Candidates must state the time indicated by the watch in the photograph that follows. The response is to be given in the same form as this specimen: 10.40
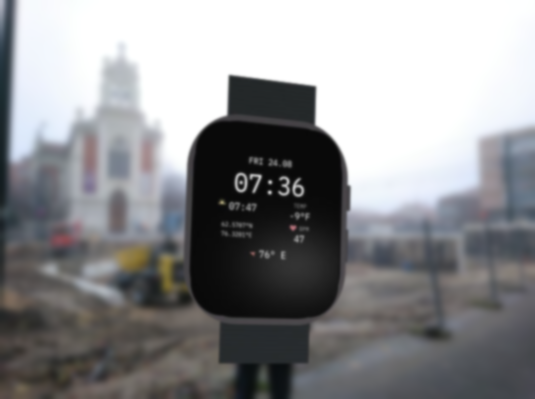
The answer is 7.36
